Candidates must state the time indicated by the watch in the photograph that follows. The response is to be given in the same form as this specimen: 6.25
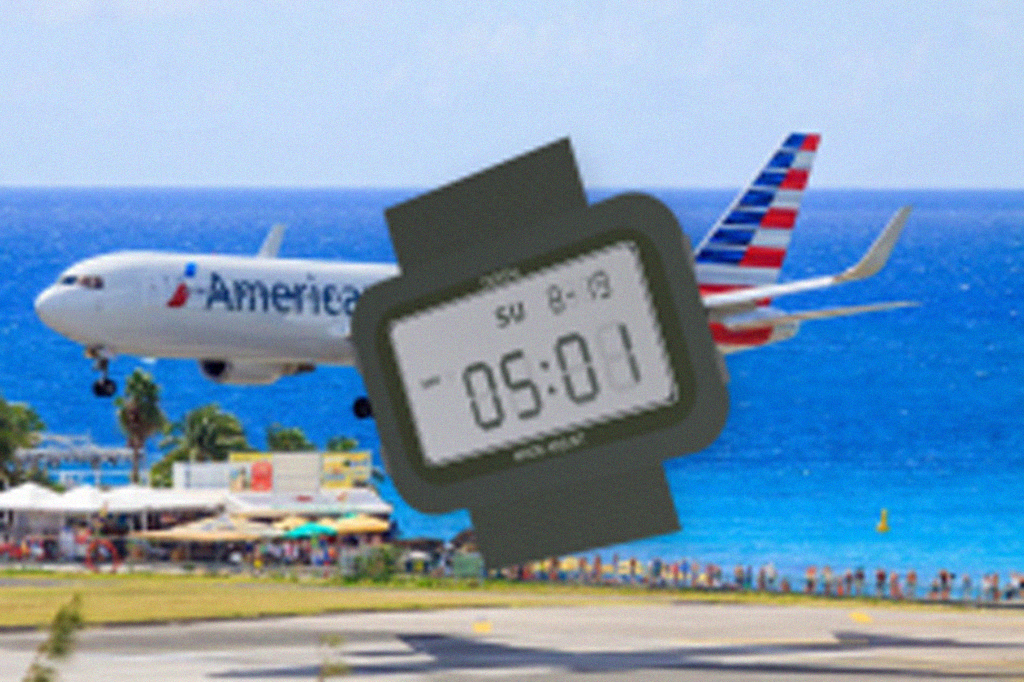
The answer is 5.01
